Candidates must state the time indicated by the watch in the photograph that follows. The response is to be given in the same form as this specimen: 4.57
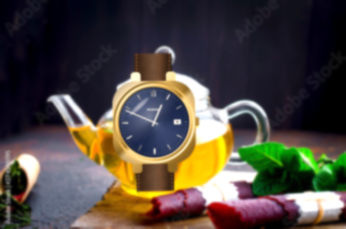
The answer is 12.49
